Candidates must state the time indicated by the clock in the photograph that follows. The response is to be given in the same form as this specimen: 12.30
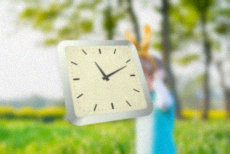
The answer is 11.11
